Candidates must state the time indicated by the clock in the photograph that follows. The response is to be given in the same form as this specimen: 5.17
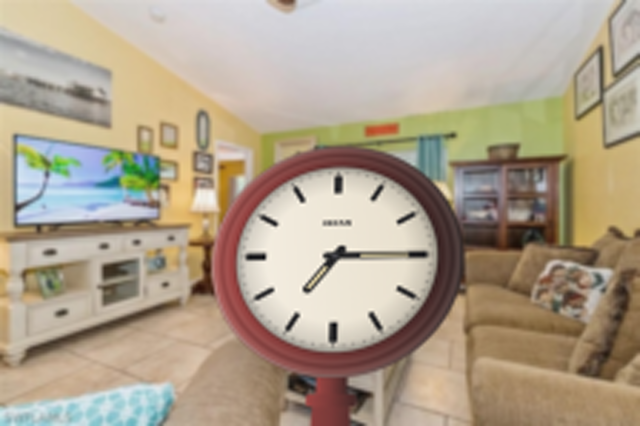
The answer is 7.15
